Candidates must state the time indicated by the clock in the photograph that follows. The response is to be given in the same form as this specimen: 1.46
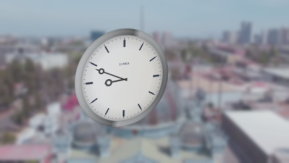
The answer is 8.49
